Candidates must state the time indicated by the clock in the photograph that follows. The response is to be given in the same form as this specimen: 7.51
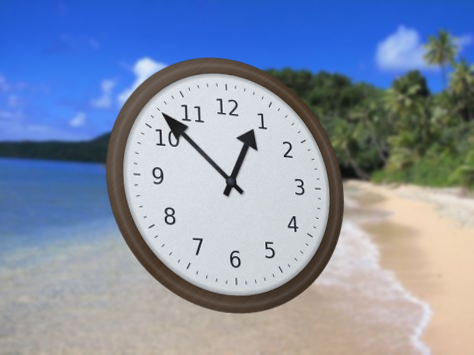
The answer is 12.52
